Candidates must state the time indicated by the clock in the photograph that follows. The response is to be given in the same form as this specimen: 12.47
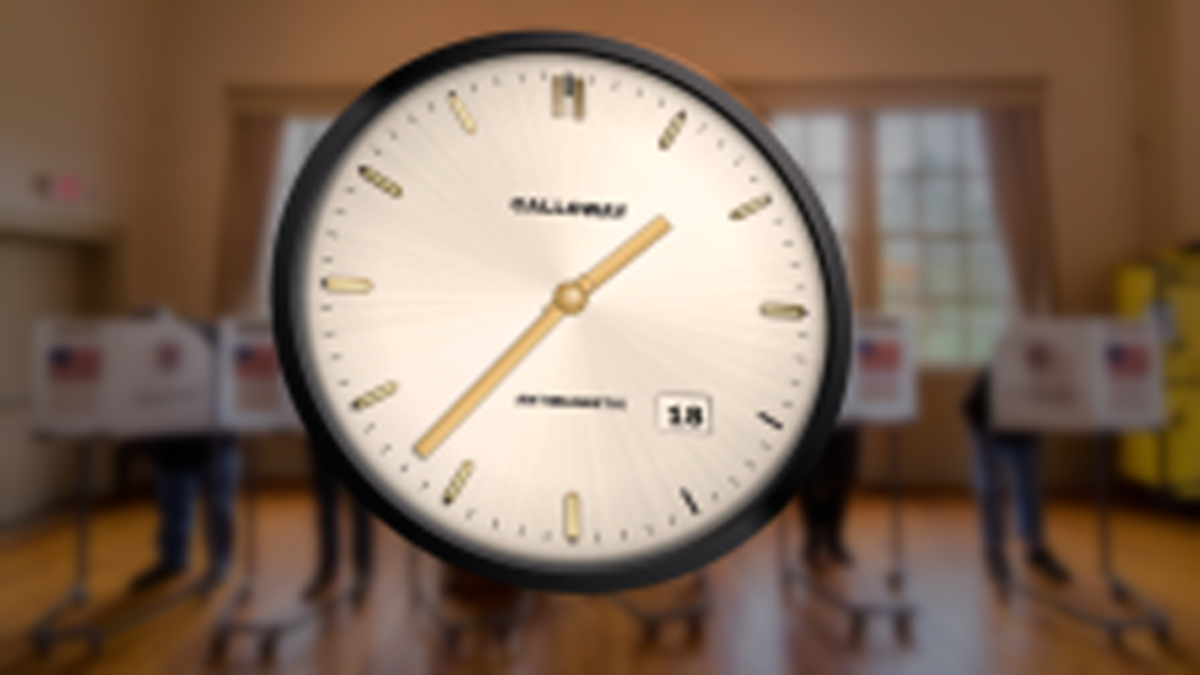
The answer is 1.37
